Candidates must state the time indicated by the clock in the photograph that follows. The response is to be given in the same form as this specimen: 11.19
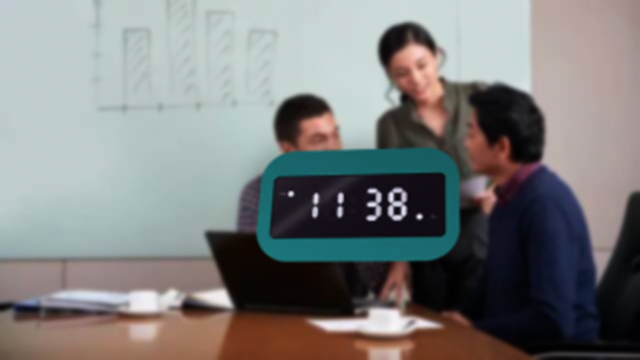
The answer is 11.38
